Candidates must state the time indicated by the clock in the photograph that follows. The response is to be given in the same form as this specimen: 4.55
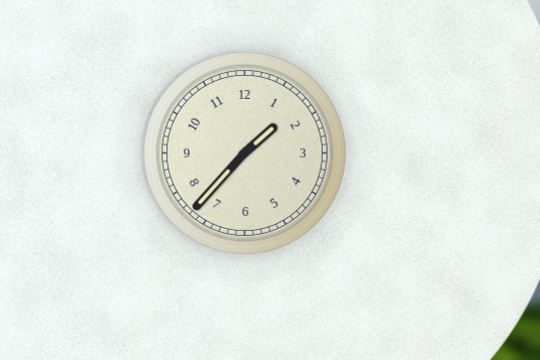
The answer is 1.37
